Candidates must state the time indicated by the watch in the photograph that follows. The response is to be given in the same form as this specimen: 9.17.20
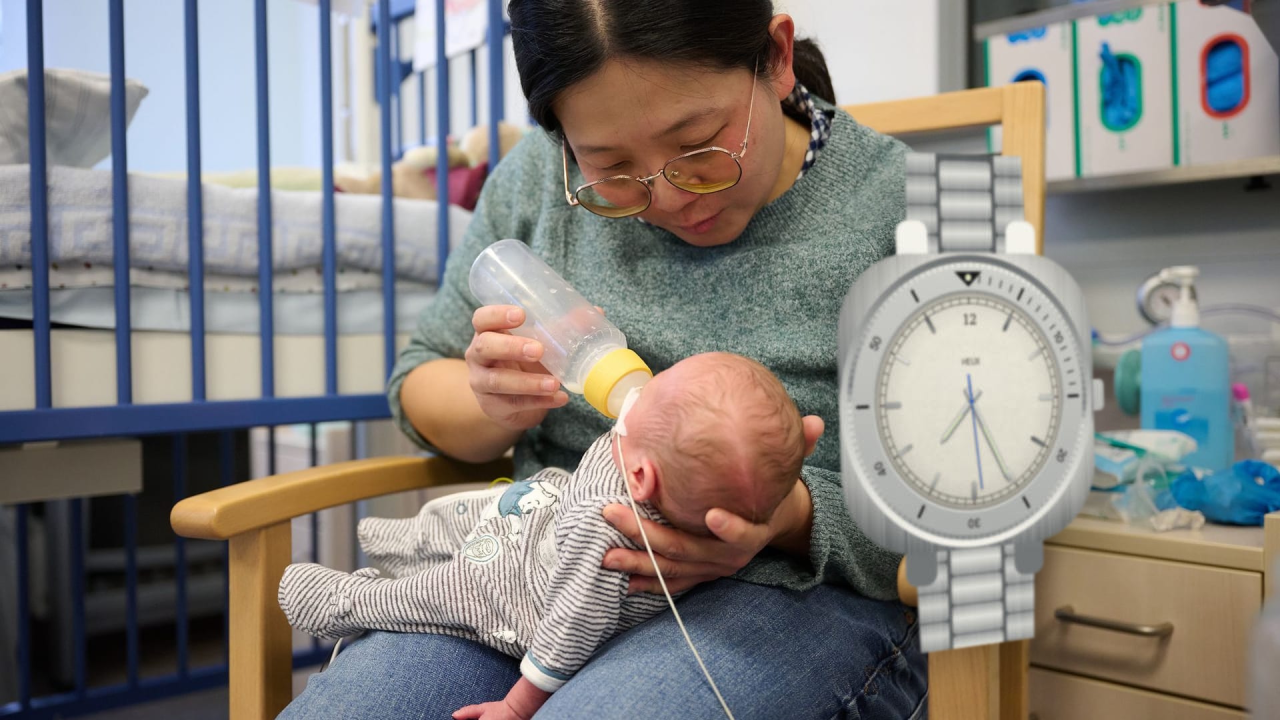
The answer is 7.25.29
